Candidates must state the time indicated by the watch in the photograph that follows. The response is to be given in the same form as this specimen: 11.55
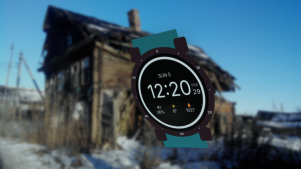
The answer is 12.20
